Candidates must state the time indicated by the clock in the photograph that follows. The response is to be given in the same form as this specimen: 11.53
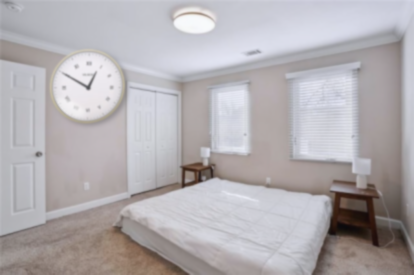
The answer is 12.50
